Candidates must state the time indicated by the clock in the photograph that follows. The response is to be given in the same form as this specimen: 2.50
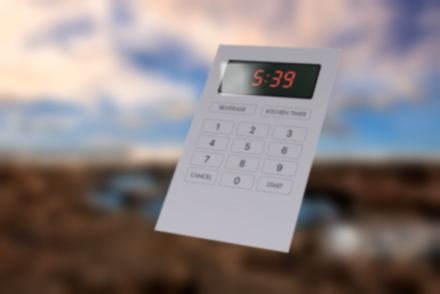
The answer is 5.39
